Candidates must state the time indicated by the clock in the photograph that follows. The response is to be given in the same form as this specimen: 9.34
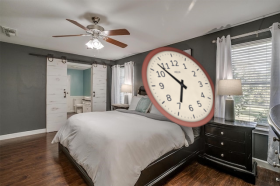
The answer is 6.53
